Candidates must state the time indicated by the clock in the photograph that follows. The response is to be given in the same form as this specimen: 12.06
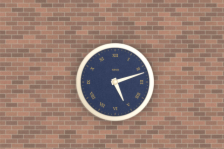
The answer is 5.12
